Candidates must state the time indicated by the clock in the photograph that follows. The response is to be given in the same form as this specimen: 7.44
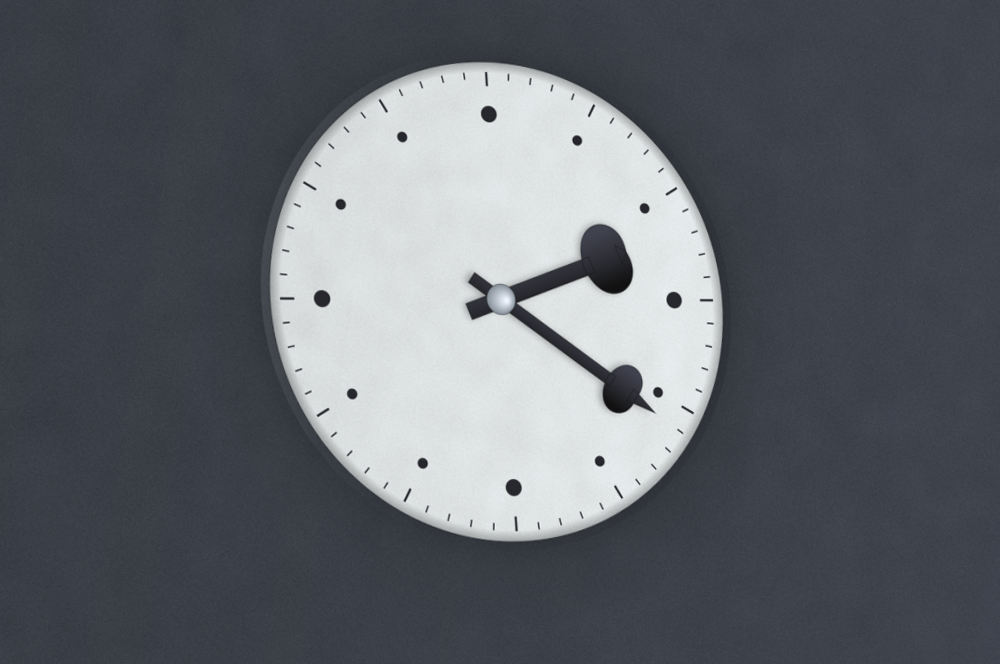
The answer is 2.21
